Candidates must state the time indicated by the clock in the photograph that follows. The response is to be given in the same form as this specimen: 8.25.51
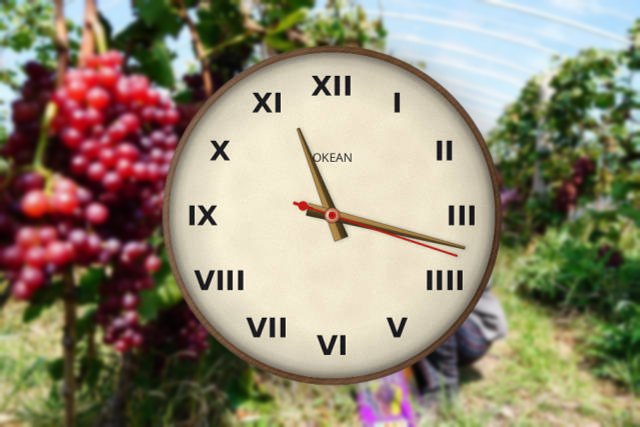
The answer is 11.17.18
